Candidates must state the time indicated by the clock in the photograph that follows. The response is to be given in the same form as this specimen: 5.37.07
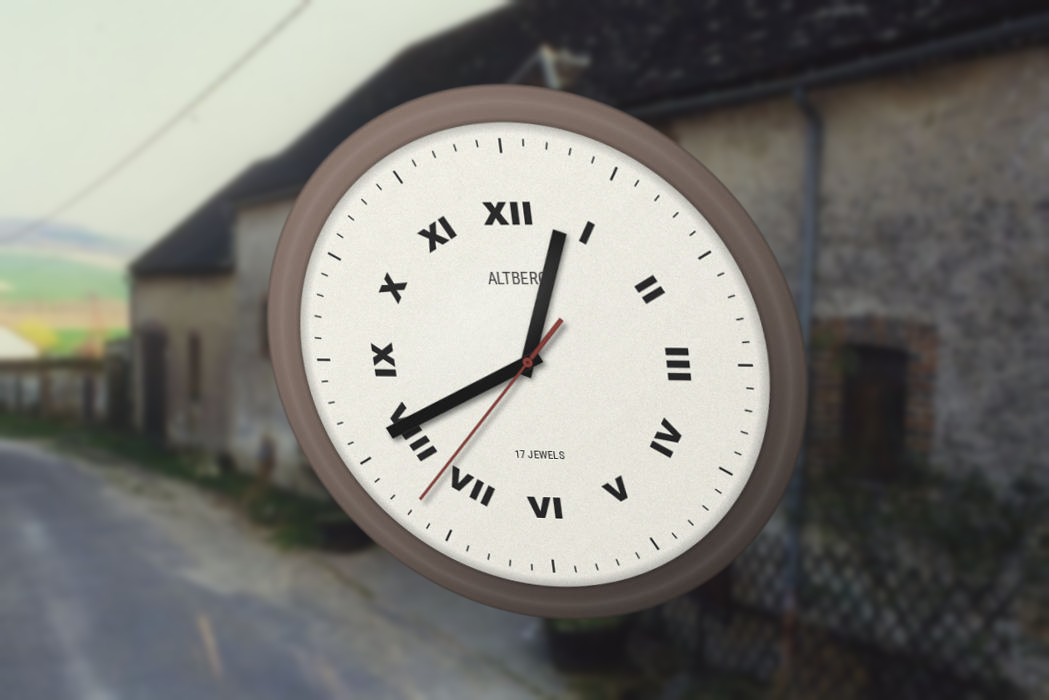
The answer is 12.40.37
